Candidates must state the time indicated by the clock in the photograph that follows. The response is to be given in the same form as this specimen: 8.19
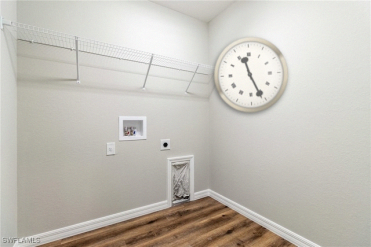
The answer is 11.26
